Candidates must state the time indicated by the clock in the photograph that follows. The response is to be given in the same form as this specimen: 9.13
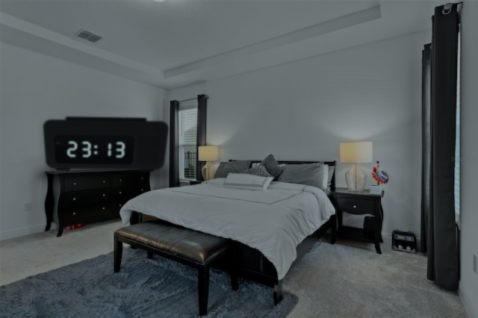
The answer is 23.13
